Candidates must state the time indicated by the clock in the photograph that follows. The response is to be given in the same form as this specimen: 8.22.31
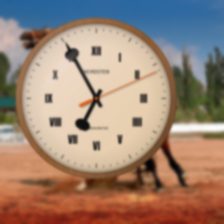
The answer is 6.55.11
